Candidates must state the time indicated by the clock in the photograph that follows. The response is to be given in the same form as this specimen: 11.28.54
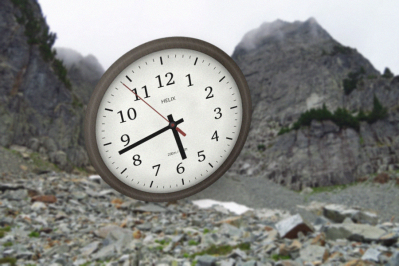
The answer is 5.42.54
